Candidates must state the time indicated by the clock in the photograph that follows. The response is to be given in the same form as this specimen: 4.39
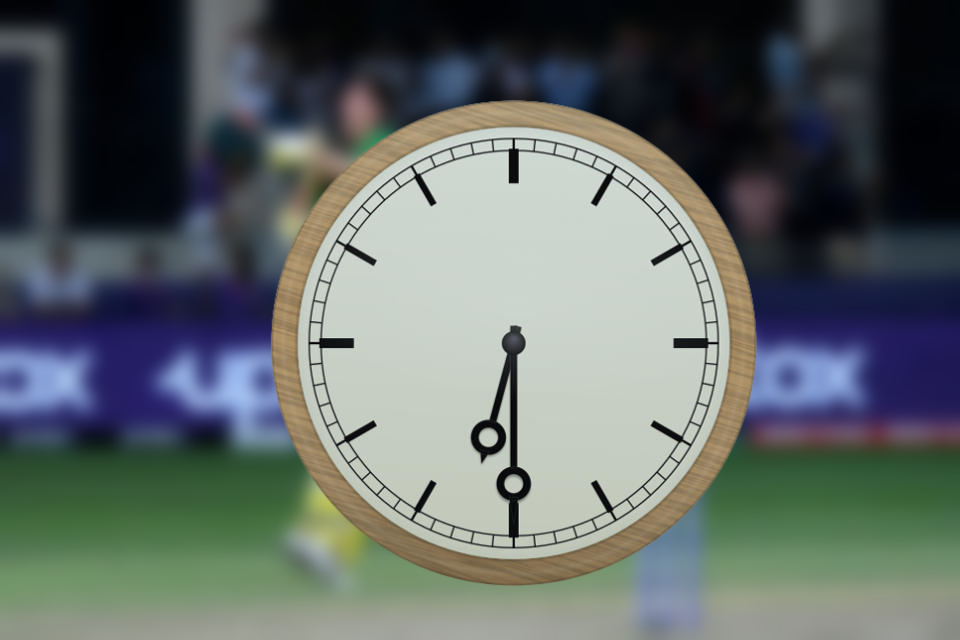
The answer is 6.30
